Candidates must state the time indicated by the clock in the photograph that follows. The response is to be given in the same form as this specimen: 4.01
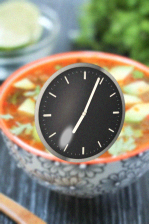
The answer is 7.04
